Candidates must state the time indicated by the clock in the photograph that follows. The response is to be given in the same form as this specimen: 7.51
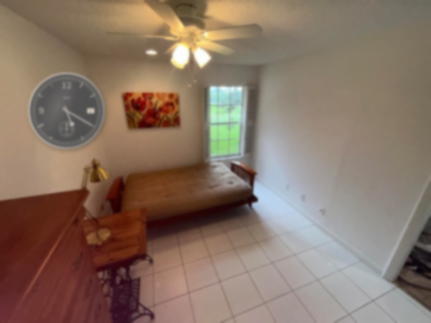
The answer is 5.20
